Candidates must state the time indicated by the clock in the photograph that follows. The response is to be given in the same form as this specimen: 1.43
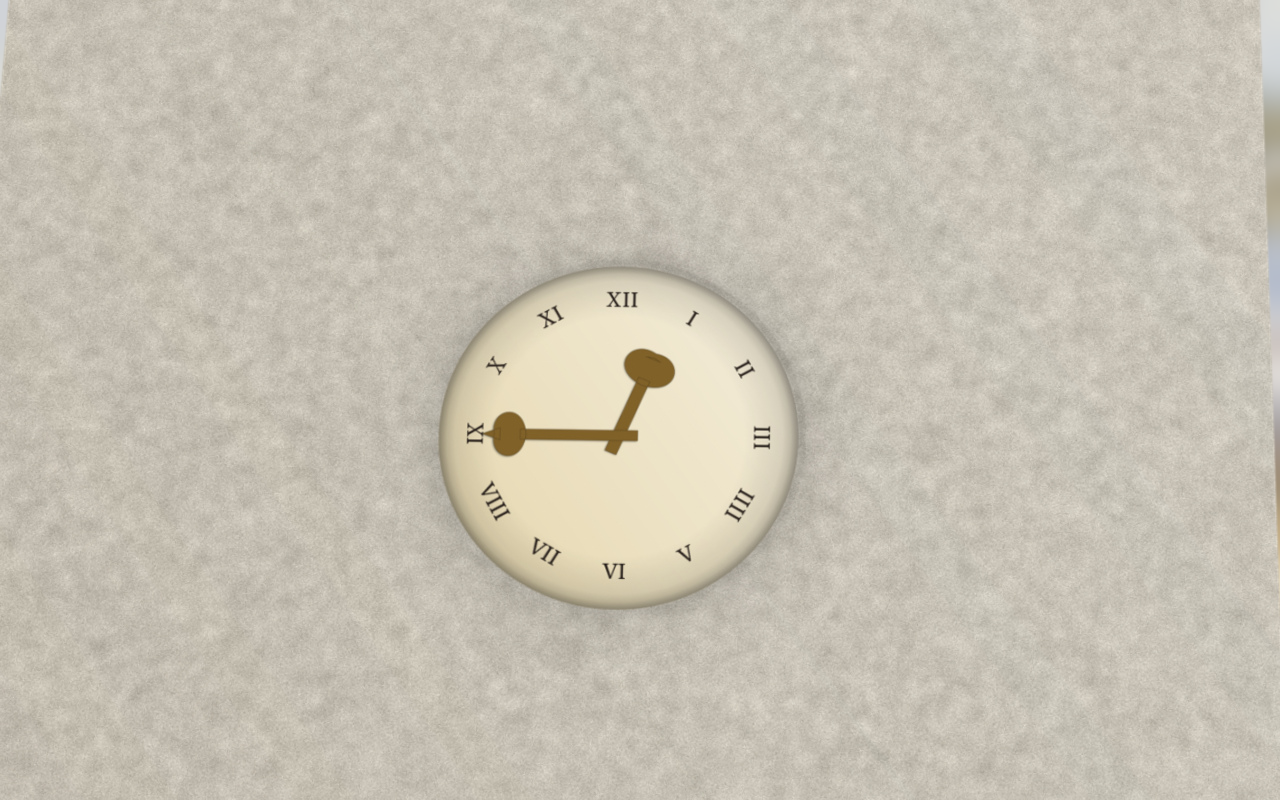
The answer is 12.45
